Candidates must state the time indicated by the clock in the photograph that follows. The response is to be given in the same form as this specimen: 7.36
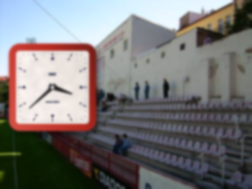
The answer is 3.38
